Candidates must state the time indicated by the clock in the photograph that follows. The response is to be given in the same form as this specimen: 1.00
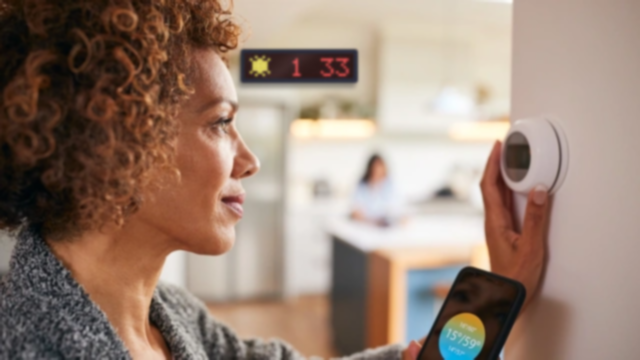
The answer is 1.33
